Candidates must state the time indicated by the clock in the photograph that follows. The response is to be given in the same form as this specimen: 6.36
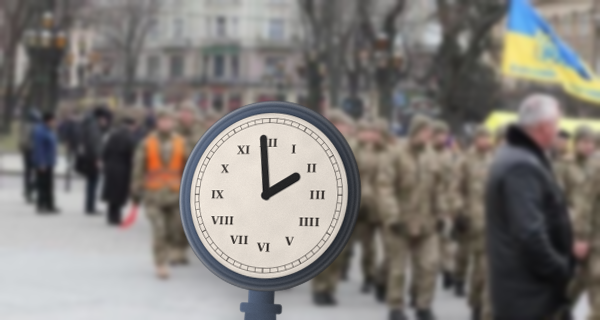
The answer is 1.59
